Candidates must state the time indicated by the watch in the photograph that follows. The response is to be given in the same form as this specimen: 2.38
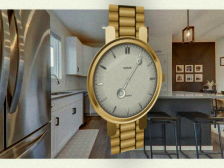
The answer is 7.06
